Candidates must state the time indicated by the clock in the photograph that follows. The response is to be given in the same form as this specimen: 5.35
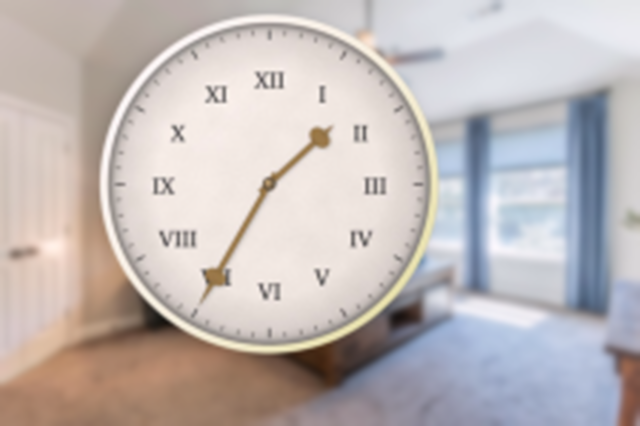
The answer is 1.35
